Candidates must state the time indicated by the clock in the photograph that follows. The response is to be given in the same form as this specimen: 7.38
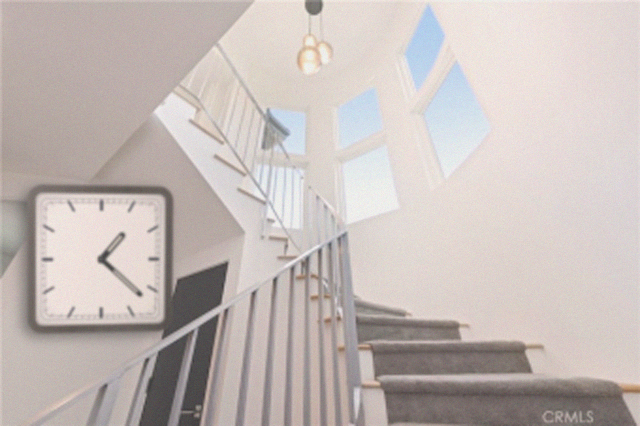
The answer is 1.22
